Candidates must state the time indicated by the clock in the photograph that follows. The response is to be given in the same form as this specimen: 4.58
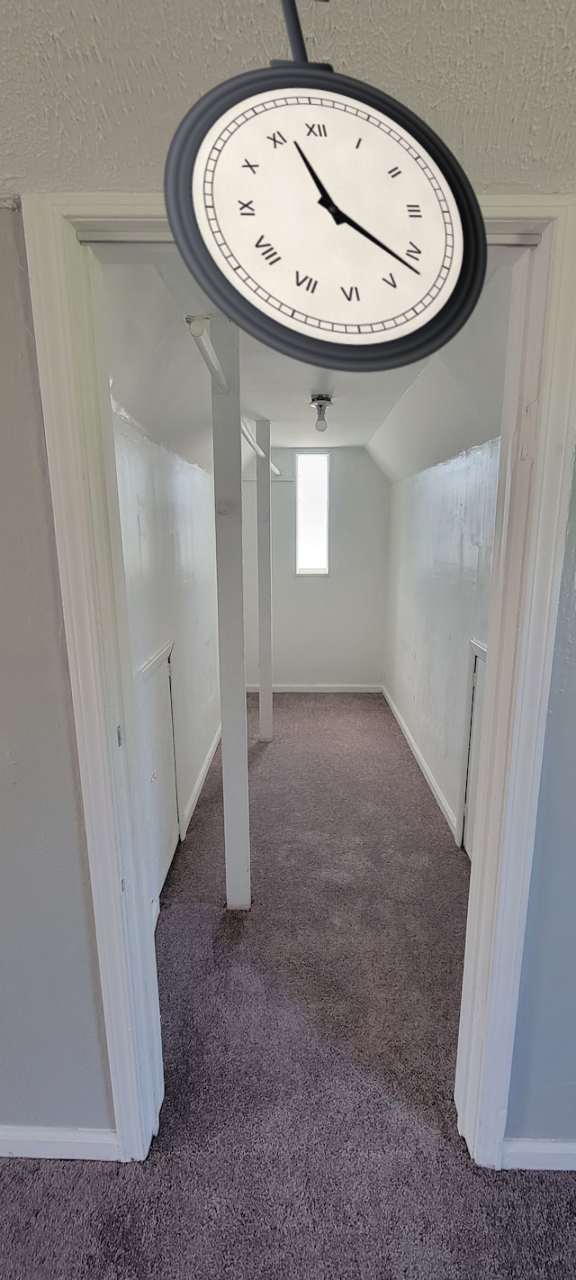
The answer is 11.22
